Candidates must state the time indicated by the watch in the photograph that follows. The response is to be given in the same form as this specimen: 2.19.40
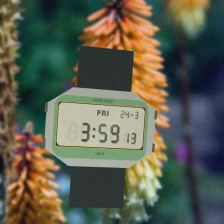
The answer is 3.59.13
